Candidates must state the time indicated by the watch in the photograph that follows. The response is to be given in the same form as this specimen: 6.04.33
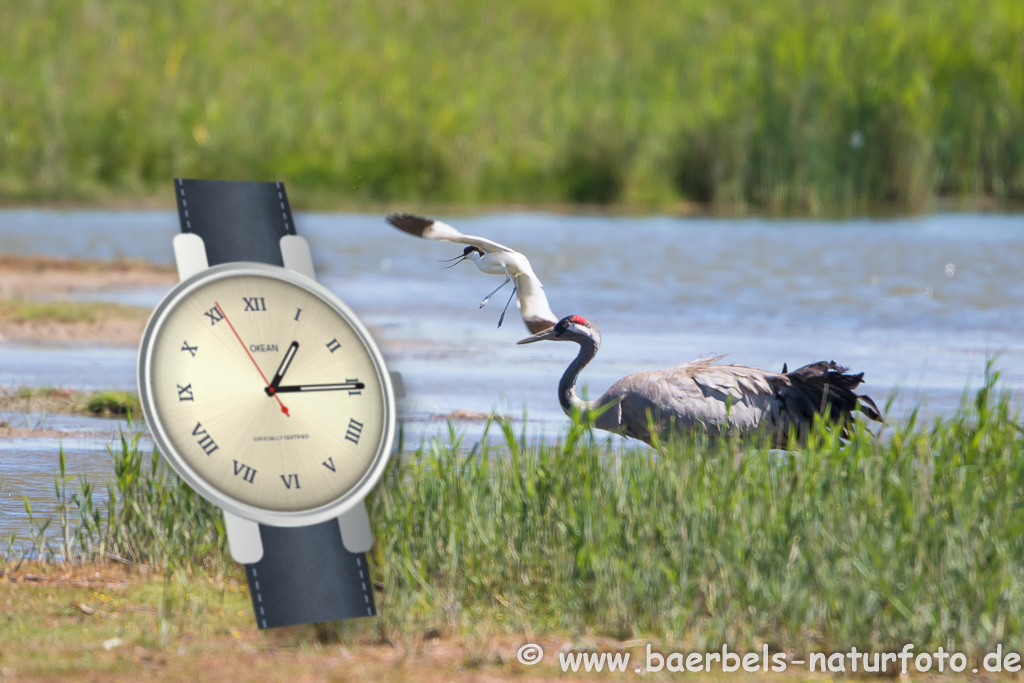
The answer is 1.14.56
